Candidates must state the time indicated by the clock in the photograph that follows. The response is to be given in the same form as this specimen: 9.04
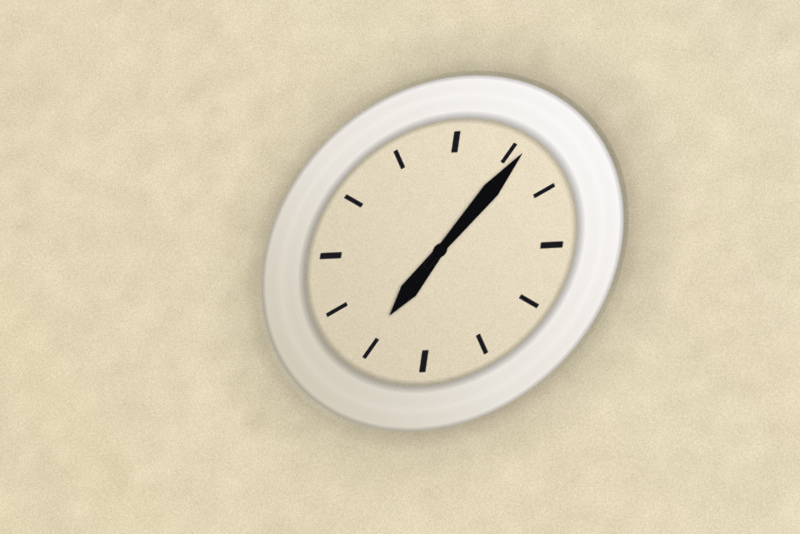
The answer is 7.06
